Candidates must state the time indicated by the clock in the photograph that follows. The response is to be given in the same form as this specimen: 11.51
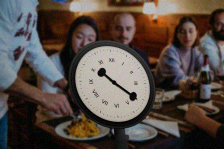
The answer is 10.21
